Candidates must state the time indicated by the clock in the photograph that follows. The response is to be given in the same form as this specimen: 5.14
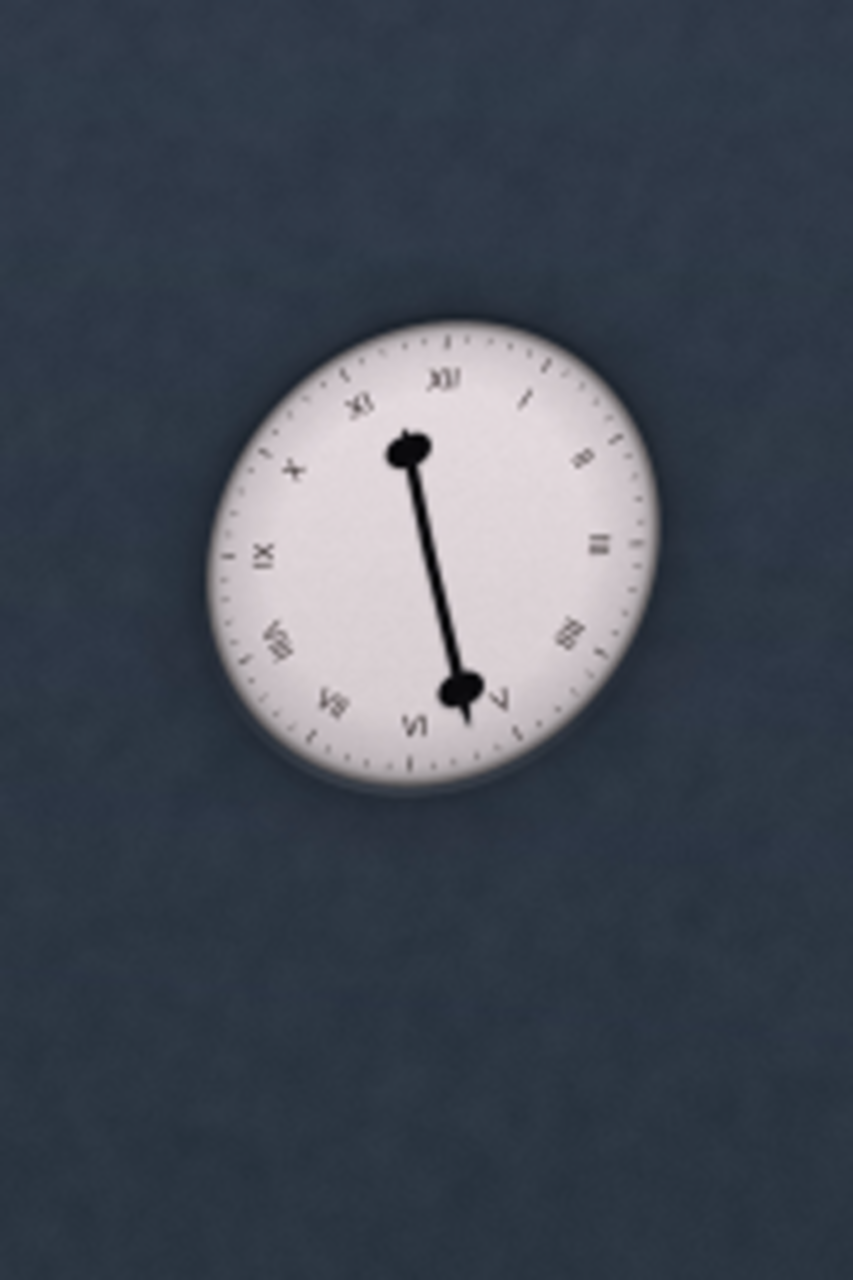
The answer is 11.27
